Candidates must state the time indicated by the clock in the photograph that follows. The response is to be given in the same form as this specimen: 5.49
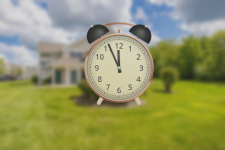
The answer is 11.56
